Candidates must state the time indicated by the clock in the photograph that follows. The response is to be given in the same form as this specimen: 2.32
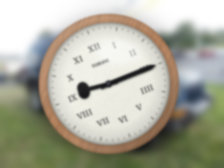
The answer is 9.15
